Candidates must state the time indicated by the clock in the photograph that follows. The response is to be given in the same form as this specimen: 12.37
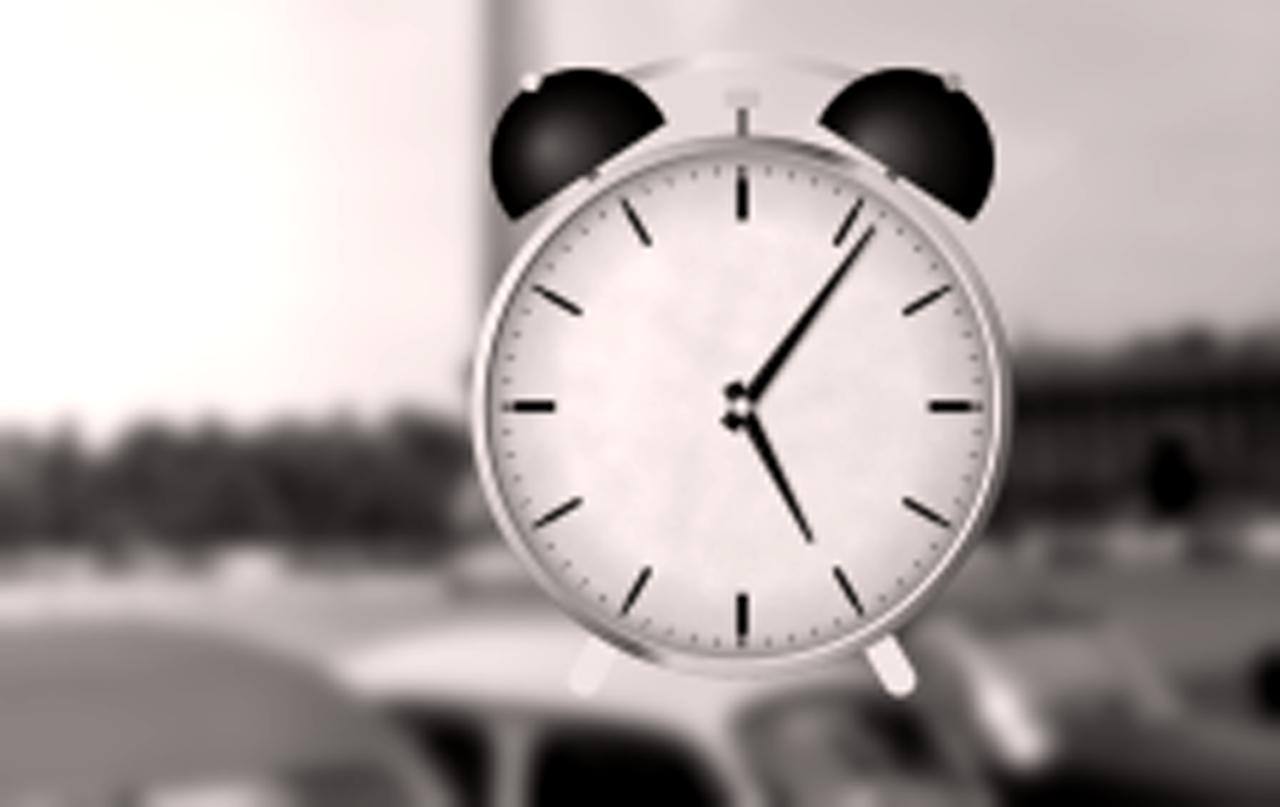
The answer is 5.06
